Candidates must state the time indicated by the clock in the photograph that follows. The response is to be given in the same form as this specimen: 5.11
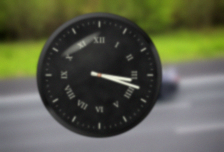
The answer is 3.18
